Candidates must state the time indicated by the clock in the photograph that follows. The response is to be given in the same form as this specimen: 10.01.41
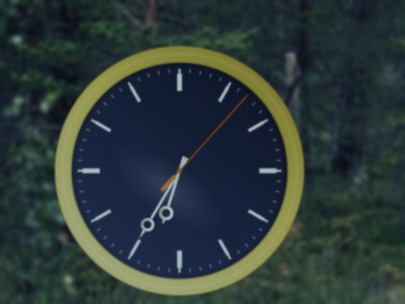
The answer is 6.35.07
